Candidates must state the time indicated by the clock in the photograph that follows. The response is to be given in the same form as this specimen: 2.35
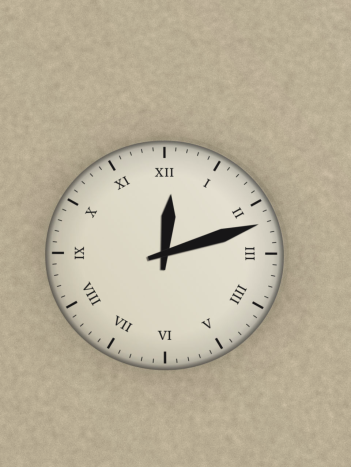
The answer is 12.12
